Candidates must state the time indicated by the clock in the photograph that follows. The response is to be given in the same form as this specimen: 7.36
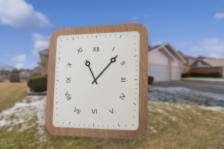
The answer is 11.07
